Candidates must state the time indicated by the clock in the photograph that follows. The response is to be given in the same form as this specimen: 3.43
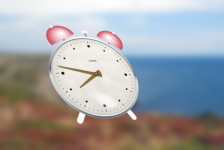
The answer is 7.47
